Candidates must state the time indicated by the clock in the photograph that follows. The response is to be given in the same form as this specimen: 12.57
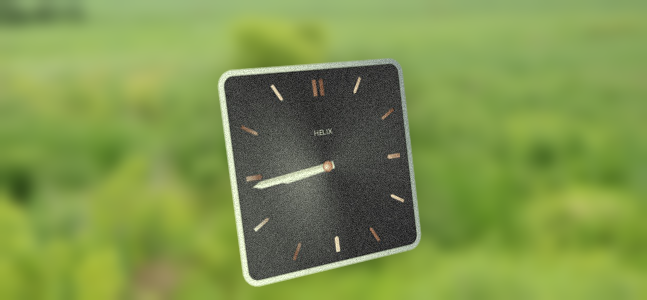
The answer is 8.44
